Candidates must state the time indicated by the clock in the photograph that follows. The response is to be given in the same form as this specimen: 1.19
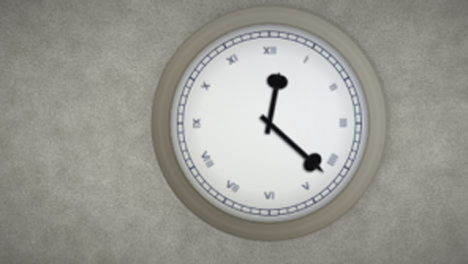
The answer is 12.22
